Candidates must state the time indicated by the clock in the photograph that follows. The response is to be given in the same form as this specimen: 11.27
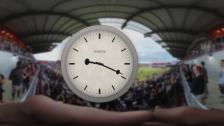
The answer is 9.19
